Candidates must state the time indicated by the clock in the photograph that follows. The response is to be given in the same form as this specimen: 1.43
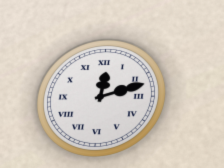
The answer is 12.12
